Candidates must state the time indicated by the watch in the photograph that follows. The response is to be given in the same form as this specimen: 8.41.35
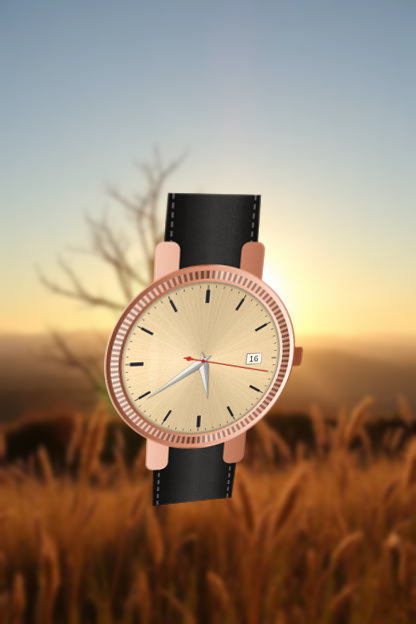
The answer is 5.39.17
